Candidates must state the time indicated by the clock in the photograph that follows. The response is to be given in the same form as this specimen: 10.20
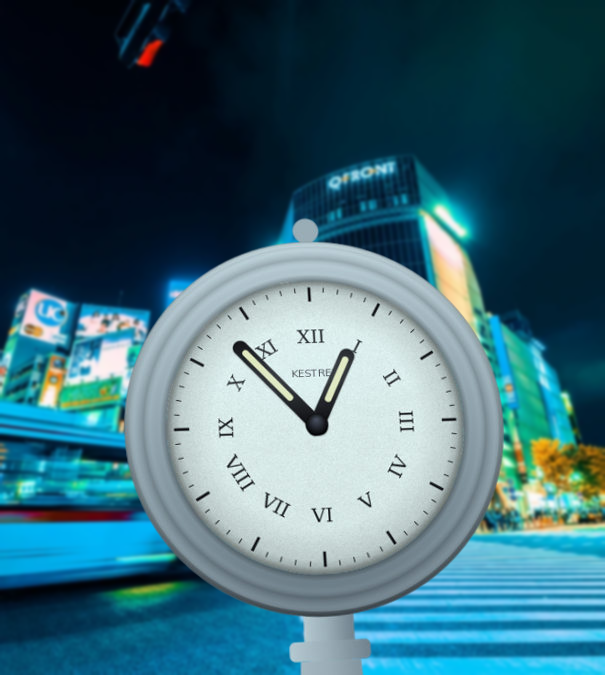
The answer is 12.53
